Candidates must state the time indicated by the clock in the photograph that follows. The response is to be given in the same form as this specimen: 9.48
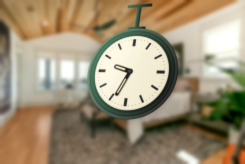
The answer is 9.34
